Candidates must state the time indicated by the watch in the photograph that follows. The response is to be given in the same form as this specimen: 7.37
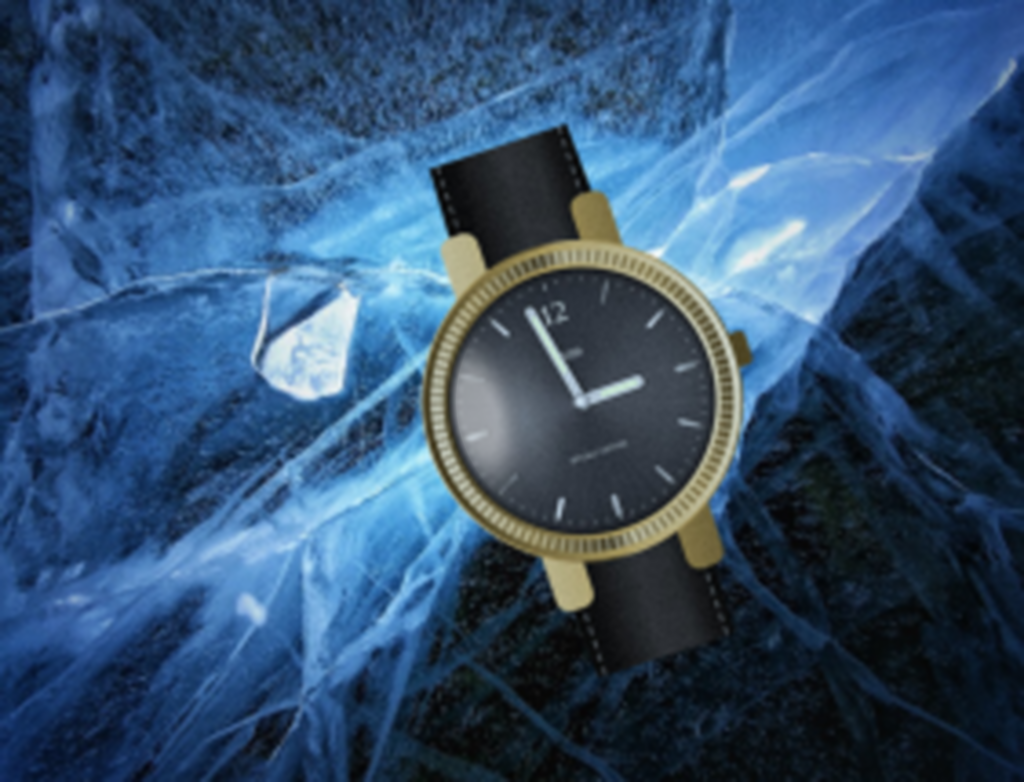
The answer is 2.58
